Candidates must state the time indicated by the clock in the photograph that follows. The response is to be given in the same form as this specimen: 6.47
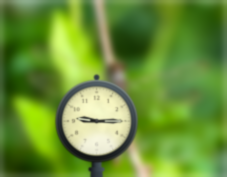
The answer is 9.15
